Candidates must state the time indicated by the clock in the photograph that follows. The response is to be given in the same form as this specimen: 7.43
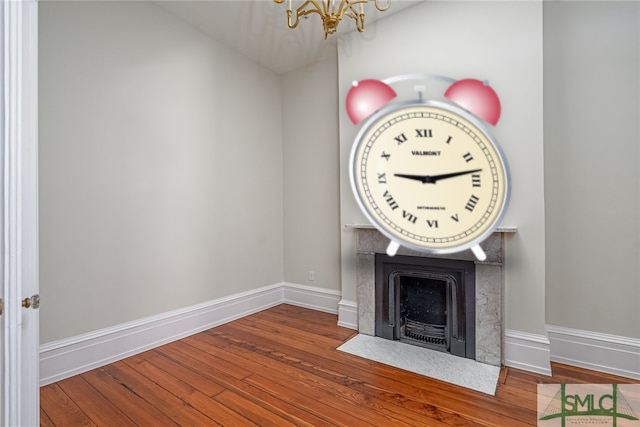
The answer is 9.13
